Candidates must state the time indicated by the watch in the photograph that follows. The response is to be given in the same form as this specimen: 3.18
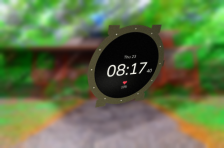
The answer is 8.17
